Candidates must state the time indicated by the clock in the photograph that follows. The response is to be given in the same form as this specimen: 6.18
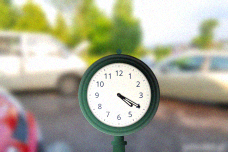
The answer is 4.20
